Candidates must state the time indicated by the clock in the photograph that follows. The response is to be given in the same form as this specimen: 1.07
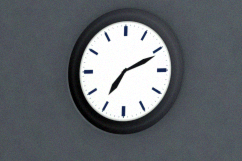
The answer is 7.11
